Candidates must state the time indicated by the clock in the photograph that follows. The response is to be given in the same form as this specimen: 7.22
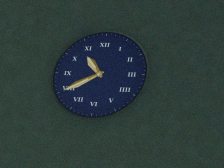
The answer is 10.40
